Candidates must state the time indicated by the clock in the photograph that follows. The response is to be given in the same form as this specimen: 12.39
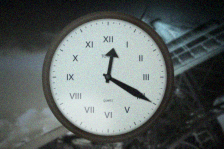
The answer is 12.20
